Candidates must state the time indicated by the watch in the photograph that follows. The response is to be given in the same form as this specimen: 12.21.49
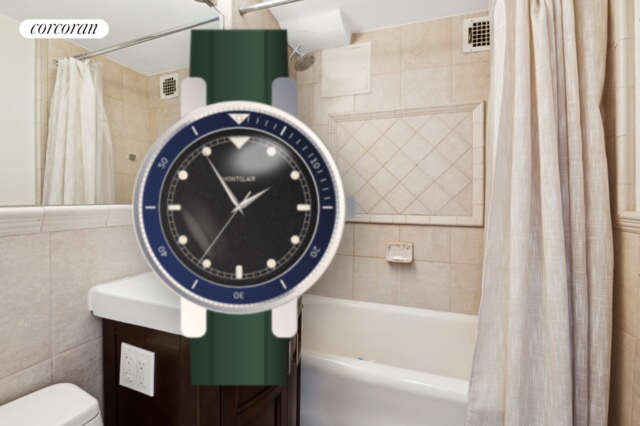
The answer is 1.54.36
